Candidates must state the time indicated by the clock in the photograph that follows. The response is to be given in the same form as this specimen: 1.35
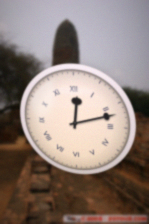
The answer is 12.12
